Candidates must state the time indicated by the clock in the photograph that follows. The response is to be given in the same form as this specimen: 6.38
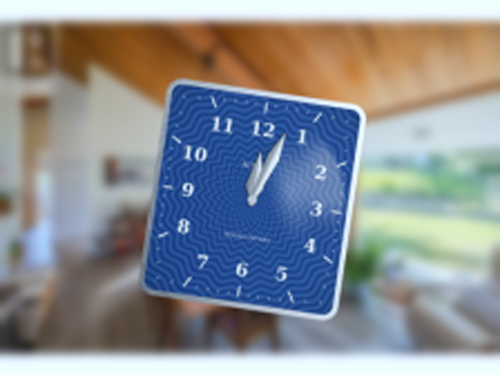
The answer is 12.03
